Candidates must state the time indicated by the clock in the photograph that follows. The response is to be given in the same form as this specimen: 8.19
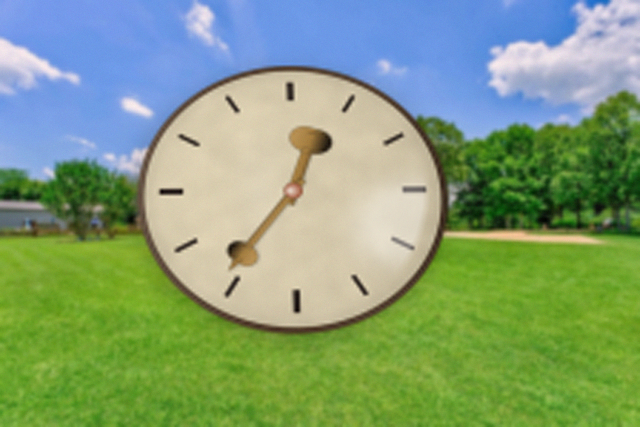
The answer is 12.36
